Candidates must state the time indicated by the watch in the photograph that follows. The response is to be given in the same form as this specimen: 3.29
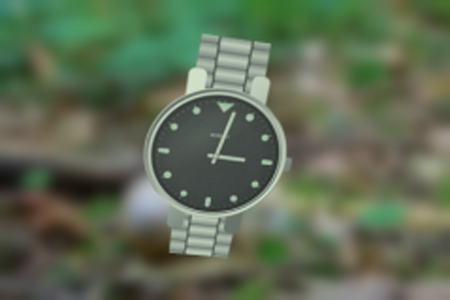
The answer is 3.02
